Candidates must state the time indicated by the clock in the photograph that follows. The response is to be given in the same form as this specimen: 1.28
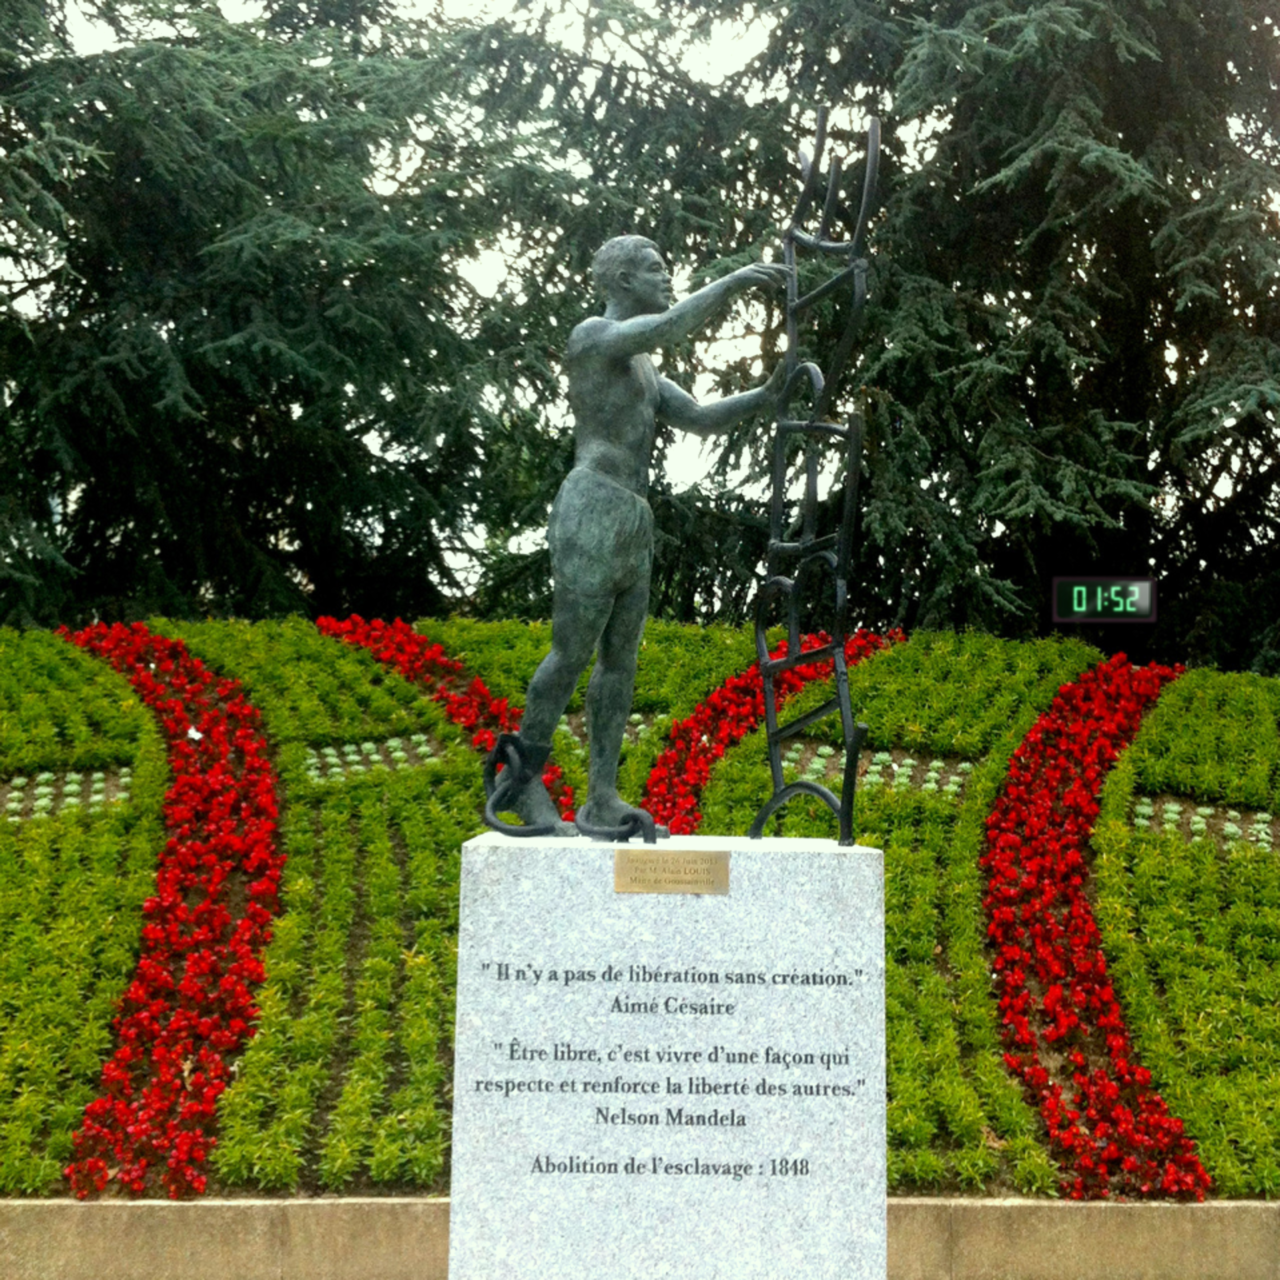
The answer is 1.52
